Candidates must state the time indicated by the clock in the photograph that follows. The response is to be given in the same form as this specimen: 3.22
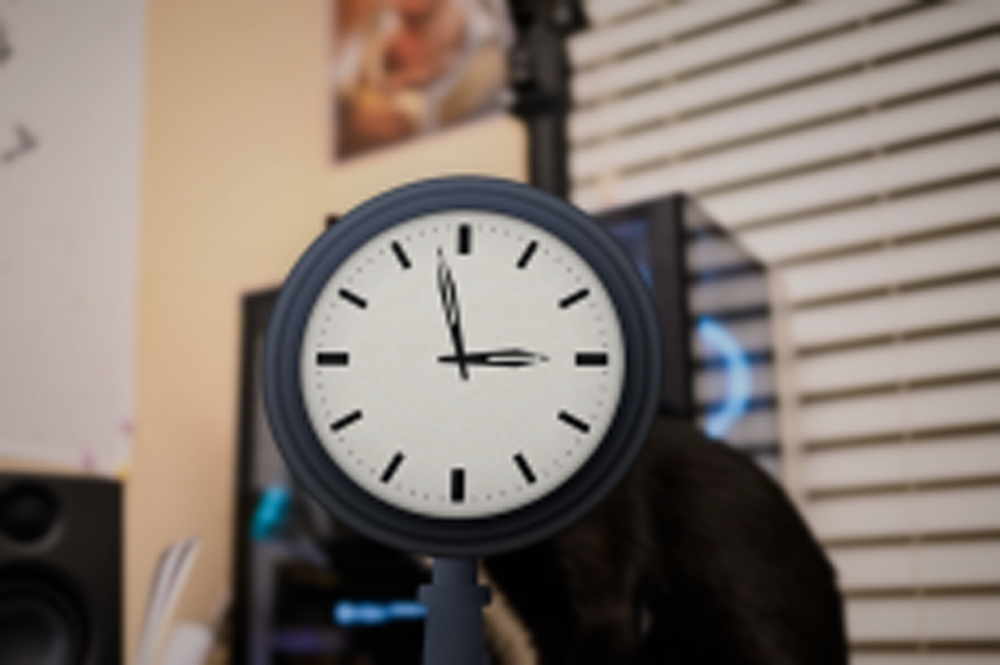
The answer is 2.58
